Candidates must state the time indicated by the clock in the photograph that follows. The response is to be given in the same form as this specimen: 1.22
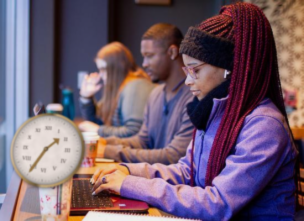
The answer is 1.35
